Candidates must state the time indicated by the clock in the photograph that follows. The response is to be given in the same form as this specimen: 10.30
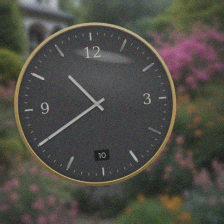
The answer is 10.40
